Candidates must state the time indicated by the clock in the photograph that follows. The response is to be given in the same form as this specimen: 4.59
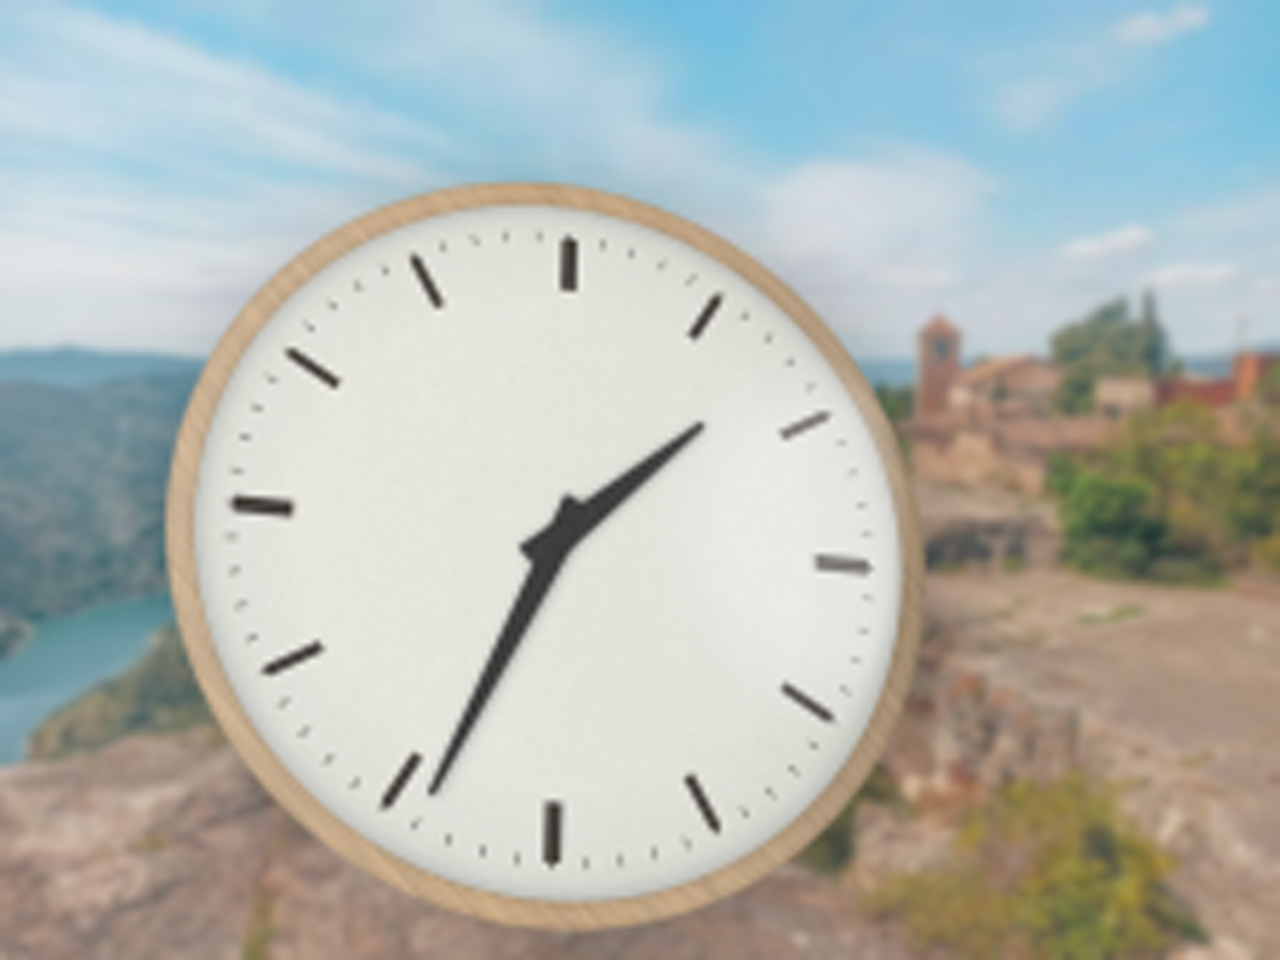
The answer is 1.34
